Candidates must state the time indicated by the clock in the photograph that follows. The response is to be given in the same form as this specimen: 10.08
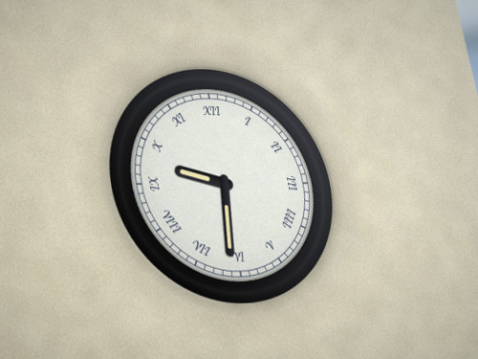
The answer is 9.31
